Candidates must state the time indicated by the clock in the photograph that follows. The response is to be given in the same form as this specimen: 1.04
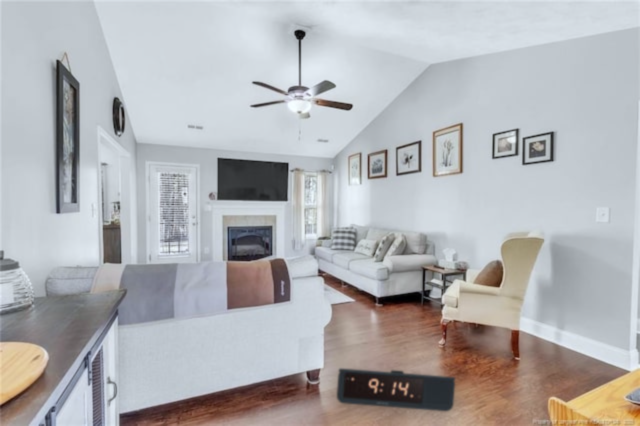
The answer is 9.14
